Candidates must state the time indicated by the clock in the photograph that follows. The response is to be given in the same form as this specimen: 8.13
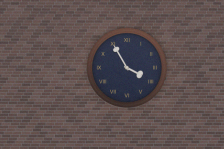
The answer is 3.55
